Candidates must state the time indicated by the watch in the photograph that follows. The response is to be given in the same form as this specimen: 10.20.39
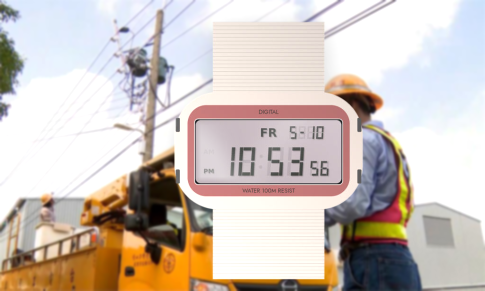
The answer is 10.53.56
